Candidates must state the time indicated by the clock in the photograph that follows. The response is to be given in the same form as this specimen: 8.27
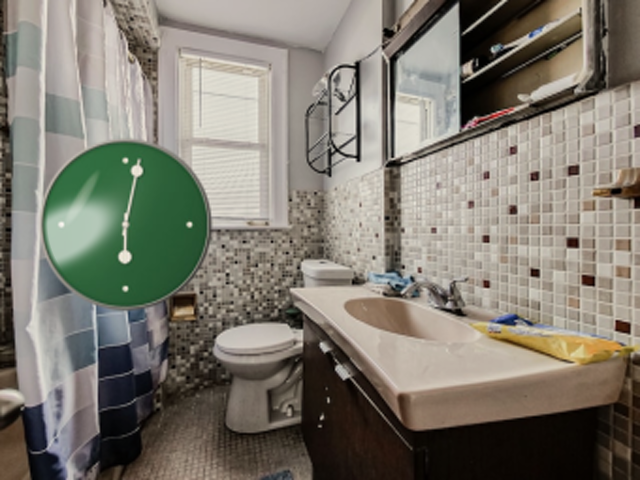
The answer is 6.02
